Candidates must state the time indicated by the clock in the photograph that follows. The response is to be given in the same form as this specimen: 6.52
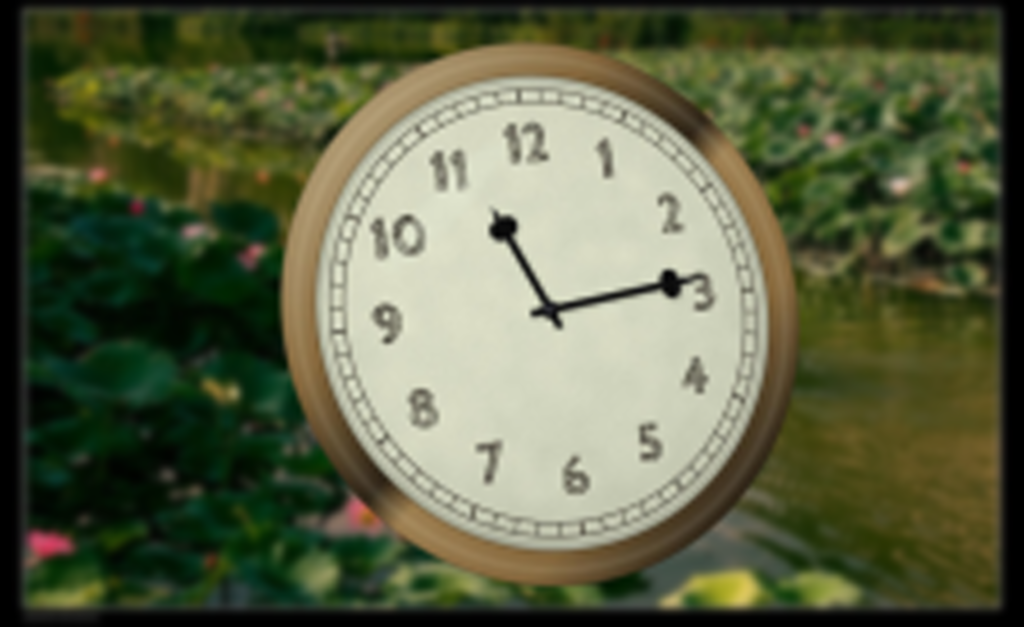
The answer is 11.14
